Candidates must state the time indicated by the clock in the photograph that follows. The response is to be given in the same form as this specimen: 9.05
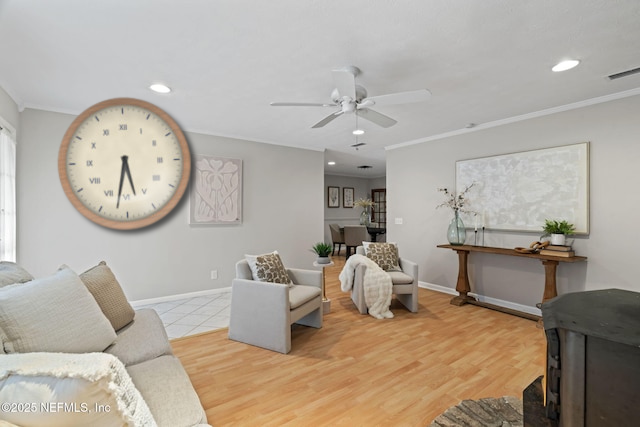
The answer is 5.32
